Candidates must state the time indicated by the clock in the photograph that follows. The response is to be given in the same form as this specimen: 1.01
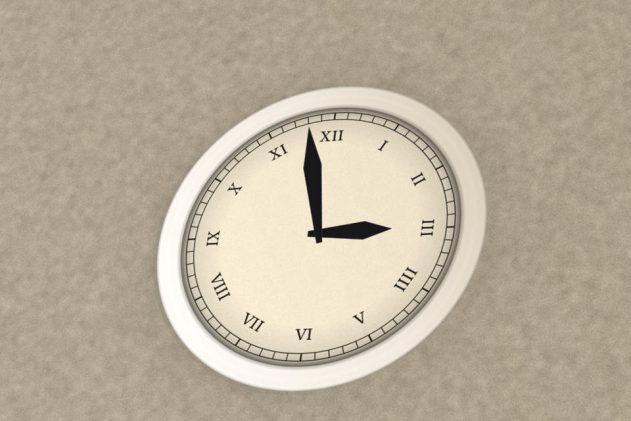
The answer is 2.58
